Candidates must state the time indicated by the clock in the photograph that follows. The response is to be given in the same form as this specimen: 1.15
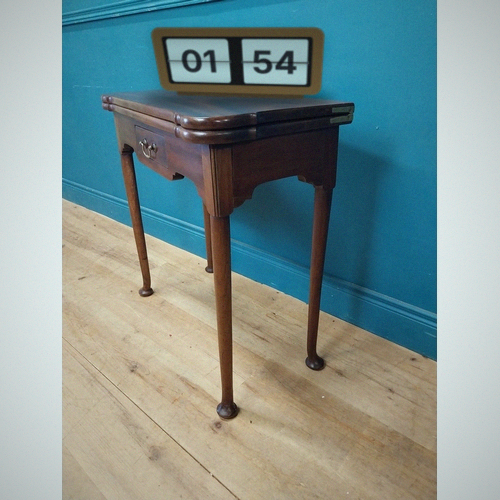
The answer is 1.54
